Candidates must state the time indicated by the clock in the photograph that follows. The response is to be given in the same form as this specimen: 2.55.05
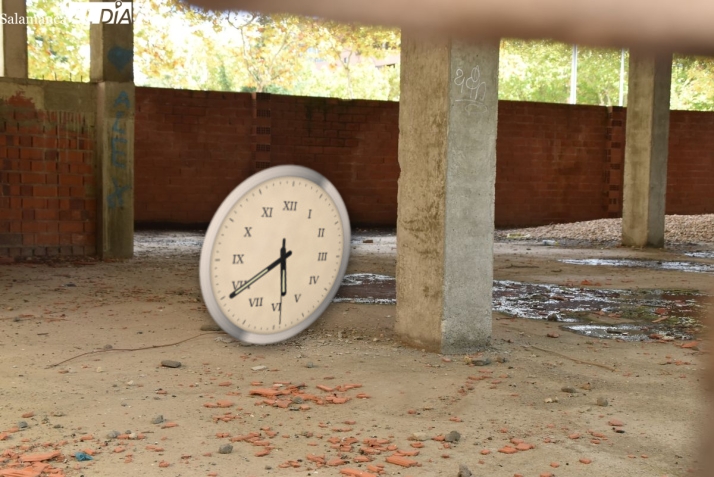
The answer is 5.39.29
